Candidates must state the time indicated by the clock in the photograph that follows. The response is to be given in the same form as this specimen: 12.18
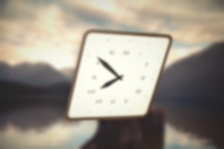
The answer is 7.51
